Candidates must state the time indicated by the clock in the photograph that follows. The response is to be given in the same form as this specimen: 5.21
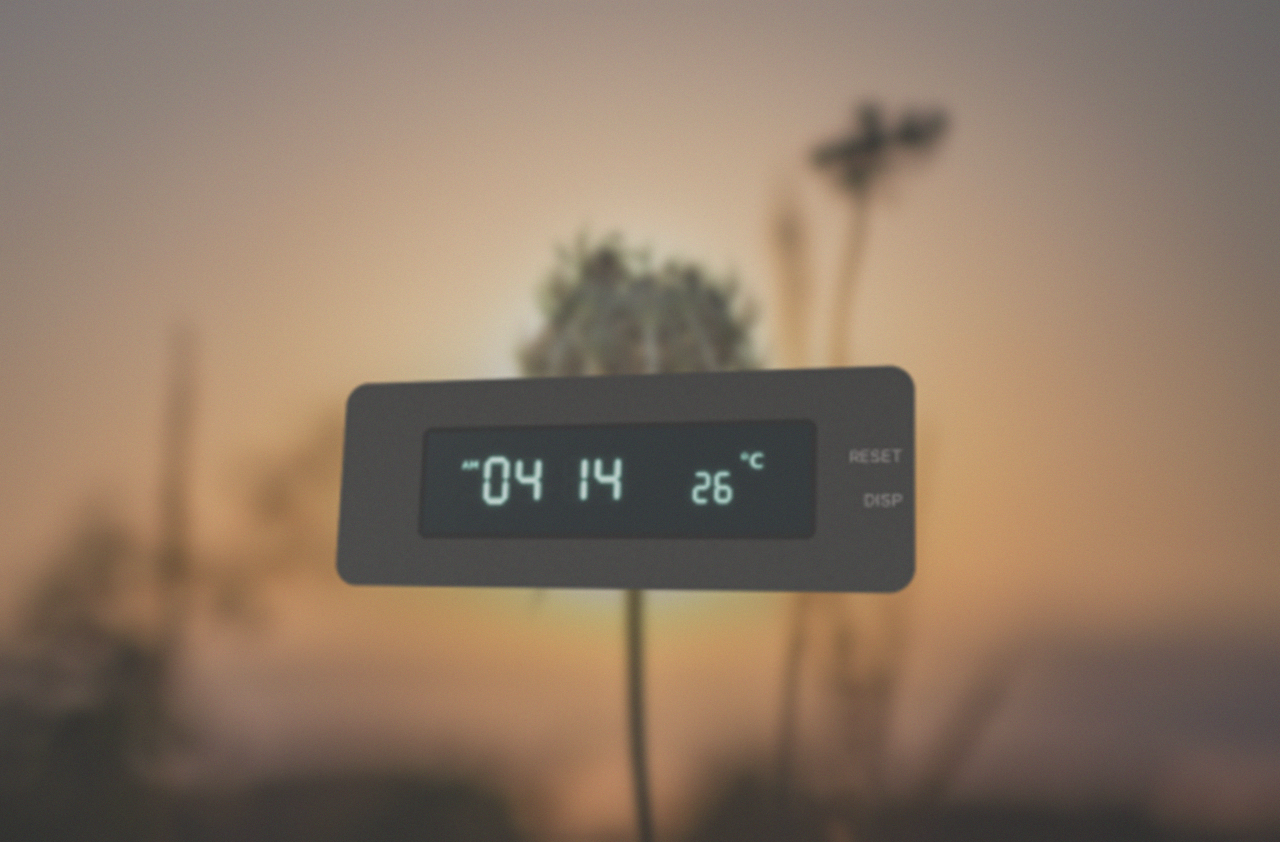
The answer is 4.14
